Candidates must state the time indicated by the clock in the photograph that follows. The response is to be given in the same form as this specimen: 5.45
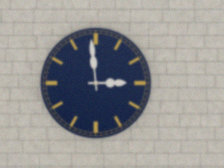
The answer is 2.59
